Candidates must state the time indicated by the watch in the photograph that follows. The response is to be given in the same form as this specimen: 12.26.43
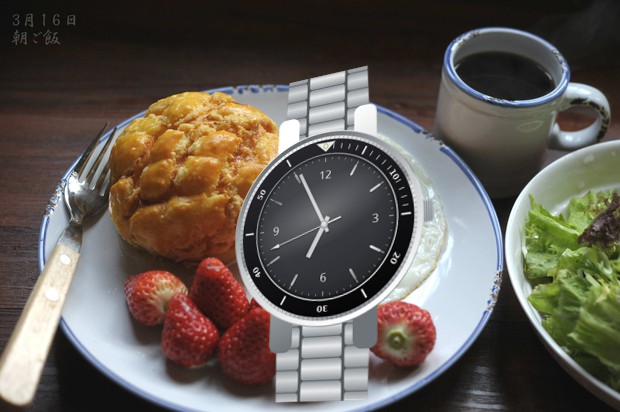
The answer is 6.55.42
